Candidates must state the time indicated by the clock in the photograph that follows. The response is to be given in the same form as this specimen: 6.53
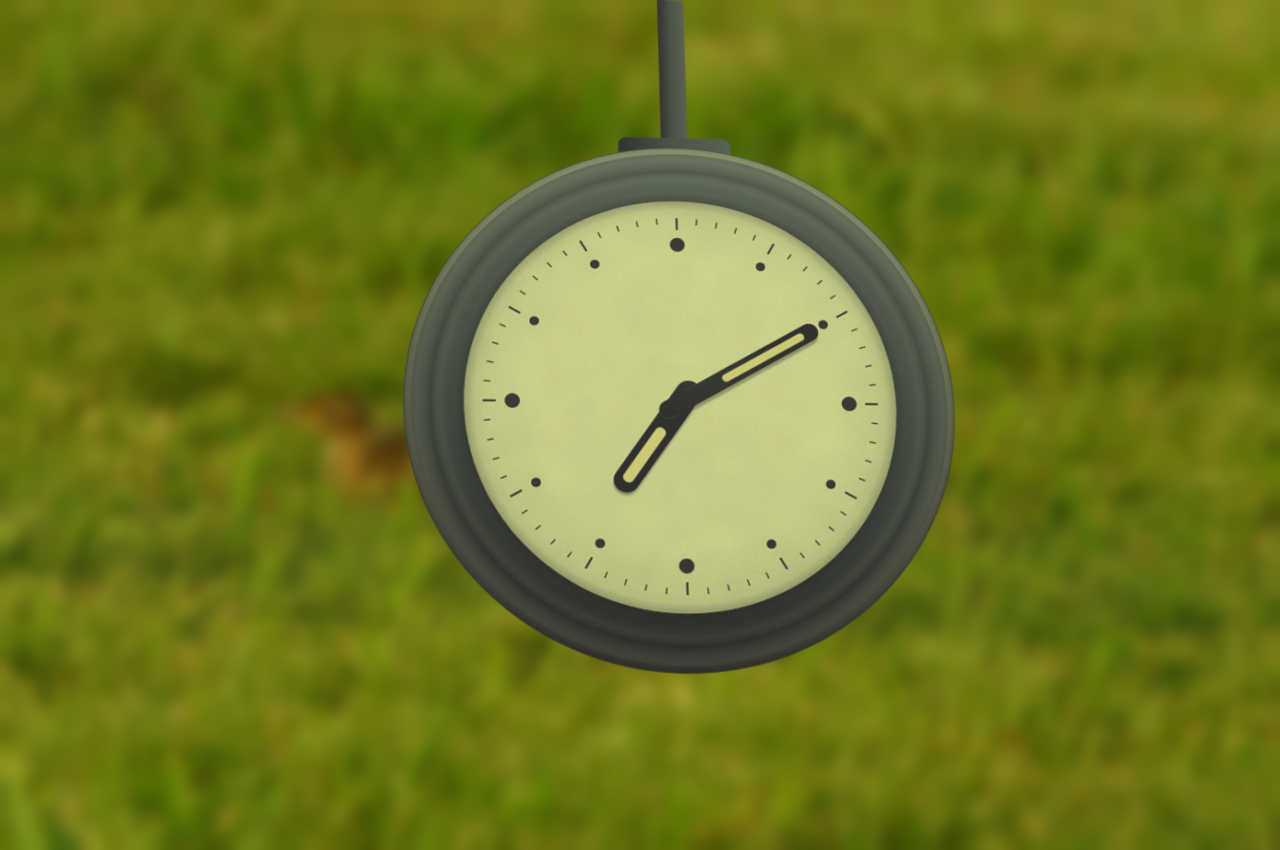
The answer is 7.10
